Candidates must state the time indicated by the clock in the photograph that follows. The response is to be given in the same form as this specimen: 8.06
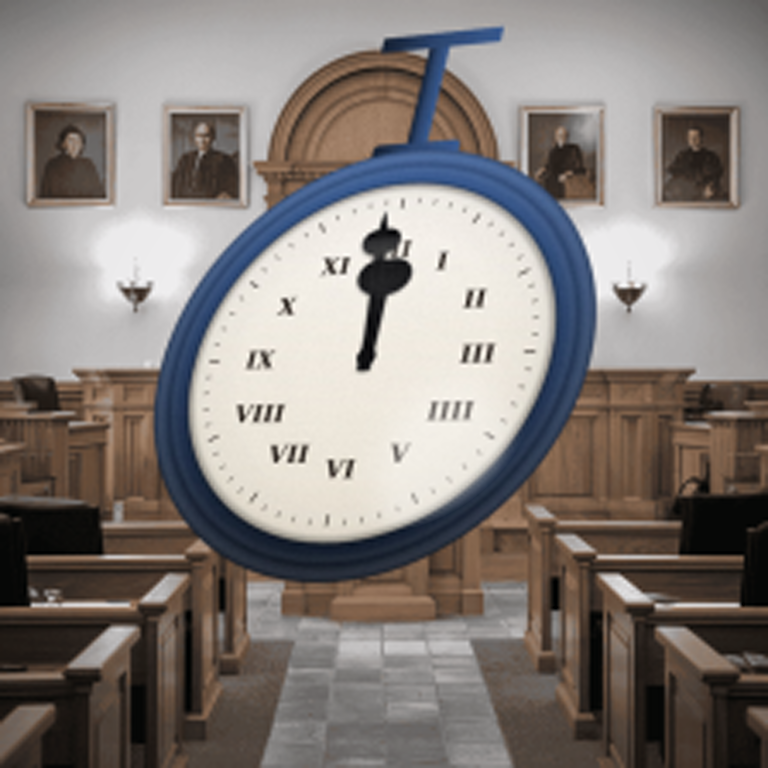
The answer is 11.59
